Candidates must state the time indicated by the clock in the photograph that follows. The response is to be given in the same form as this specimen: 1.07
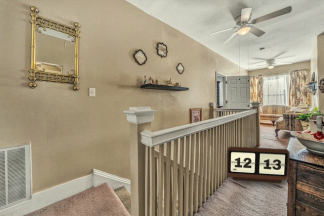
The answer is 12.13
